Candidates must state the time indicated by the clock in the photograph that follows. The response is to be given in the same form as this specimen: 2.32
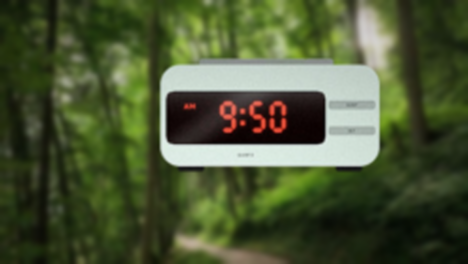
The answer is 9.50
